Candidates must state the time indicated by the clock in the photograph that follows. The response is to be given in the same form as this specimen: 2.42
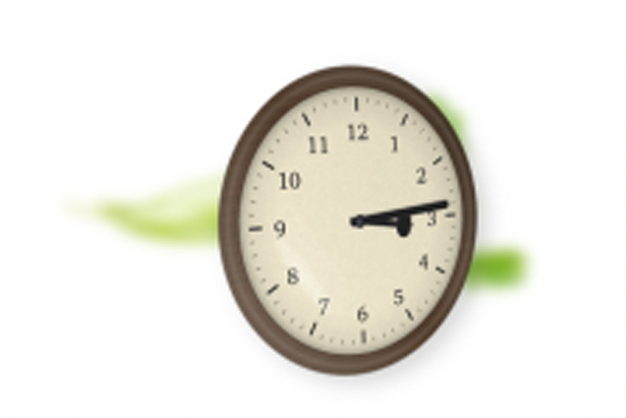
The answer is 3.14
